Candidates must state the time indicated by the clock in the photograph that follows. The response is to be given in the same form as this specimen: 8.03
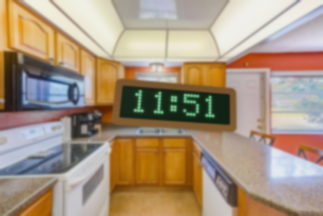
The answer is 11.51
